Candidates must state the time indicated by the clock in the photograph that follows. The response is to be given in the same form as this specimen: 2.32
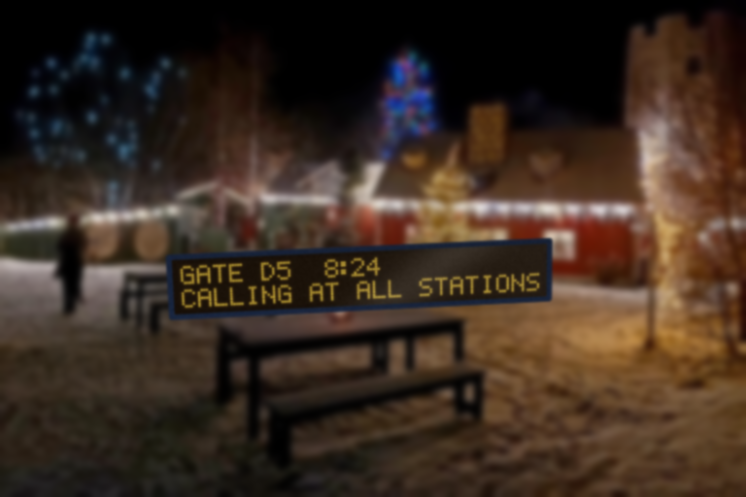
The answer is 8.24
